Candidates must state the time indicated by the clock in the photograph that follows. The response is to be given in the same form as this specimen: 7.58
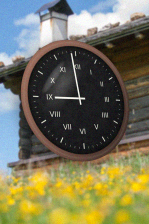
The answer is 8.59
